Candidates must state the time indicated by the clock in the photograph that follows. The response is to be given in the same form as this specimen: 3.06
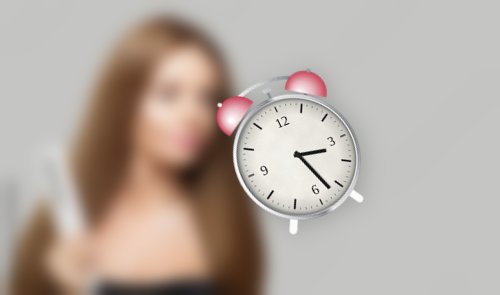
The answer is 3.27
